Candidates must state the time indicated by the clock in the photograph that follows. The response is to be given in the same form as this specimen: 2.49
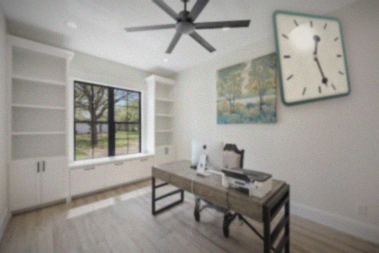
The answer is 12.27
